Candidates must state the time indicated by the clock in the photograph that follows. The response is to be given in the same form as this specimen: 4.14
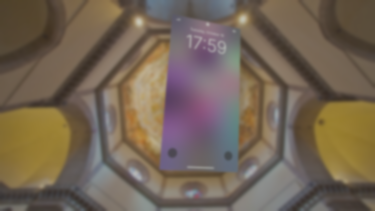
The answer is 17.59
